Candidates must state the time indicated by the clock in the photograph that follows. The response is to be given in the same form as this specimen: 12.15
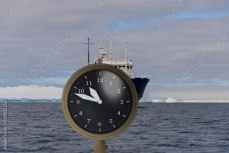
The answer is 10.48
